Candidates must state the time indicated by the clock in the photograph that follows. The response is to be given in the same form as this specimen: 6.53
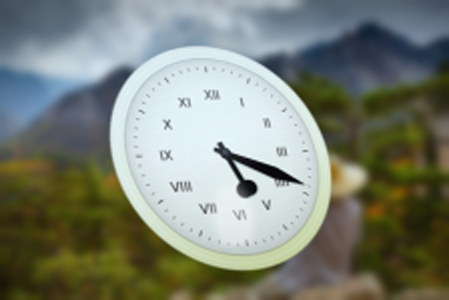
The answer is 5.19
